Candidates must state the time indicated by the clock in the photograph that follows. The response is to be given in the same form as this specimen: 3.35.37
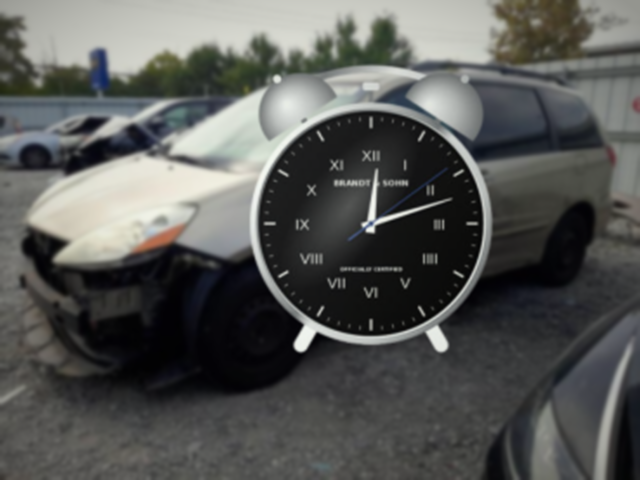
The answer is 12.12.09
